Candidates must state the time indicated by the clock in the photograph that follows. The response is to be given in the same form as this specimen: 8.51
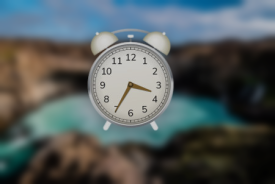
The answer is 3.35
